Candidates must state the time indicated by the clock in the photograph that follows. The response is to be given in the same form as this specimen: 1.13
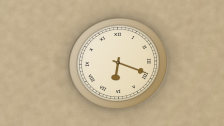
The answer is 6.19
